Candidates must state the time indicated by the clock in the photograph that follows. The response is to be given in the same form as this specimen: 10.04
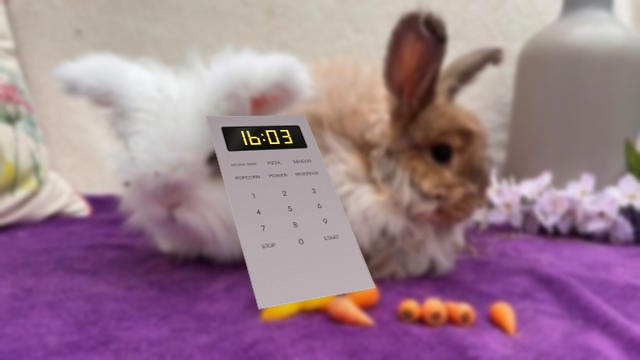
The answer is 16.03
